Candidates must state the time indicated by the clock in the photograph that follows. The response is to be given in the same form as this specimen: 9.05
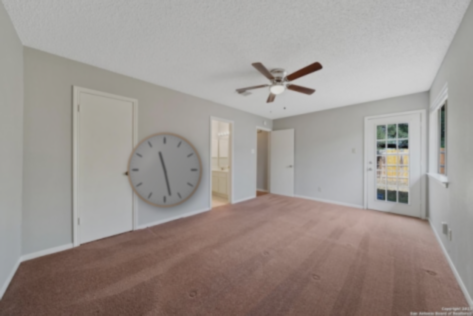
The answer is 11.28
